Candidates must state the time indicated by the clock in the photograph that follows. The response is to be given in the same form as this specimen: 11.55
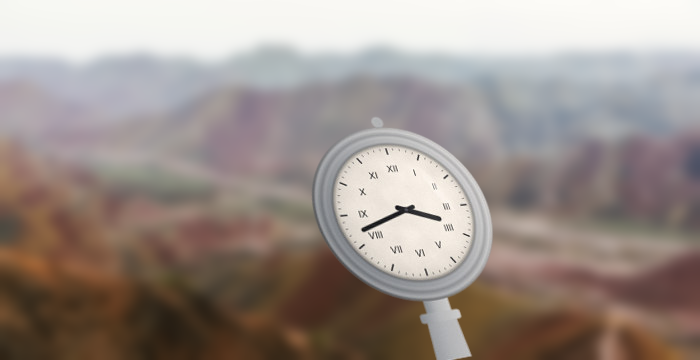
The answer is 3.42
